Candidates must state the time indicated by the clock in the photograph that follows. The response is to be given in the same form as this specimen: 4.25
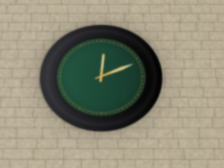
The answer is 12.11
